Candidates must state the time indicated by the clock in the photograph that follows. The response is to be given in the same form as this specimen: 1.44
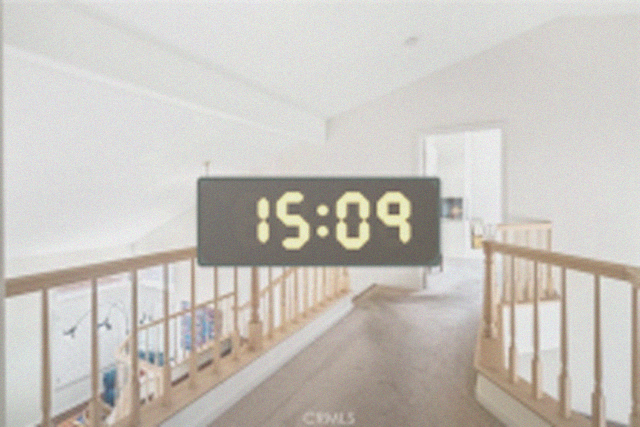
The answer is 15.09
